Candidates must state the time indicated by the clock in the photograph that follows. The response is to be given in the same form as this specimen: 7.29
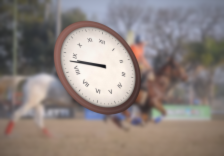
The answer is 8.43
